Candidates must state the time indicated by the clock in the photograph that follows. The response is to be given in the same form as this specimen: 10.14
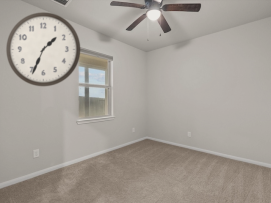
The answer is 1.34
